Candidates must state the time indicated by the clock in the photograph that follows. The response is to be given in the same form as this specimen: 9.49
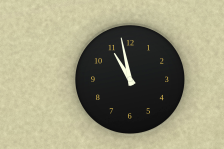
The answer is 10.58
